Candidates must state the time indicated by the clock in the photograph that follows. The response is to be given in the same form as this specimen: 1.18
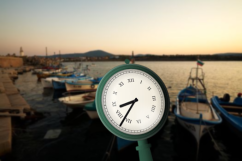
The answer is 8.37
